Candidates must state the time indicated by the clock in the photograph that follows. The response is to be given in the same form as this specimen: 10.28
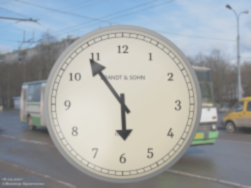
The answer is 5.54
